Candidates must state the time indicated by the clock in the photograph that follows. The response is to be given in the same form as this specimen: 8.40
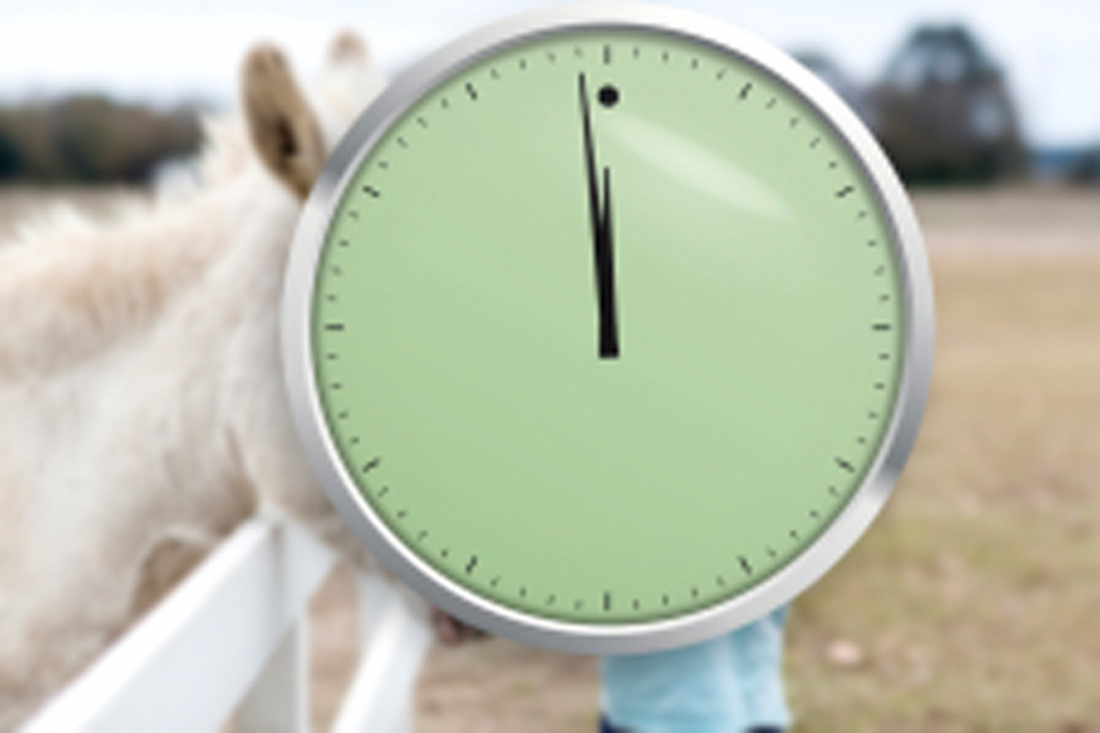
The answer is 11.59
